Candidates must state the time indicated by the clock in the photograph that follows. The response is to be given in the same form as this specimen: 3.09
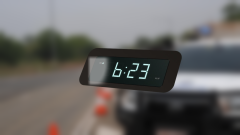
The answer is 6.23
